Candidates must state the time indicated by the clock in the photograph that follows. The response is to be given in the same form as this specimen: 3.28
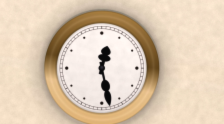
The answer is 12.28
